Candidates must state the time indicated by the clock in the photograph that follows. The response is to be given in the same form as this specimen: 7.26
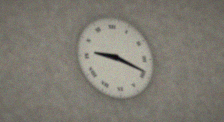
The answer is 9.19
